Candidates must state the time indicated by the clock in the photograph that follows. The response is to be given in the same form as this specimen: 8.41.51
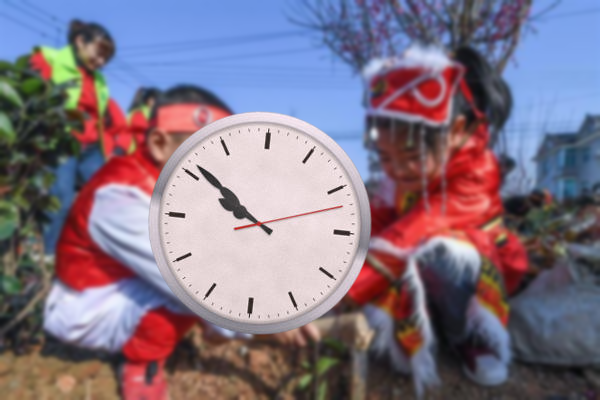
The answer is 9.51.12
